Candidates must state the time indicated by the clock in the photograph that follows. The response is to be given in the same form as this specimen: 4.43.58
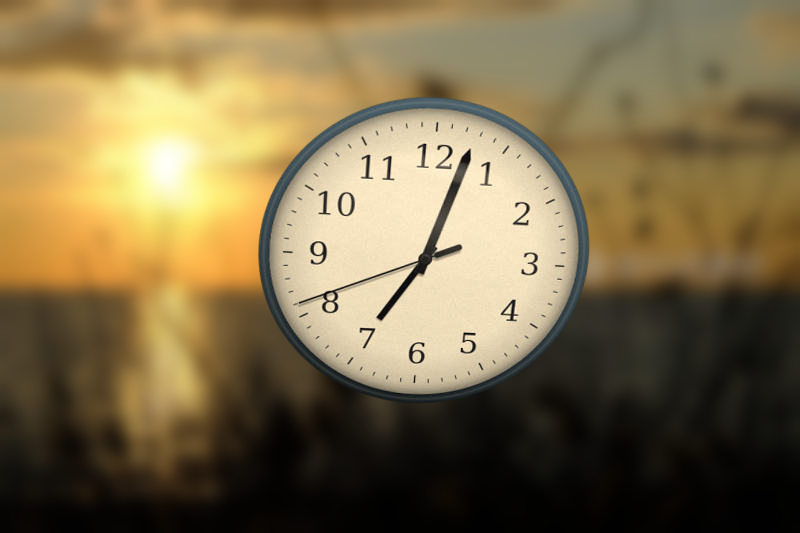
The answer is 7.02.41
